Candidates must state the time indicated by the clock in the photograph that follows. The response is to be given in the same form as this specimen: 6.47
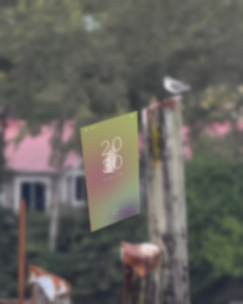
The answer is 20.30
